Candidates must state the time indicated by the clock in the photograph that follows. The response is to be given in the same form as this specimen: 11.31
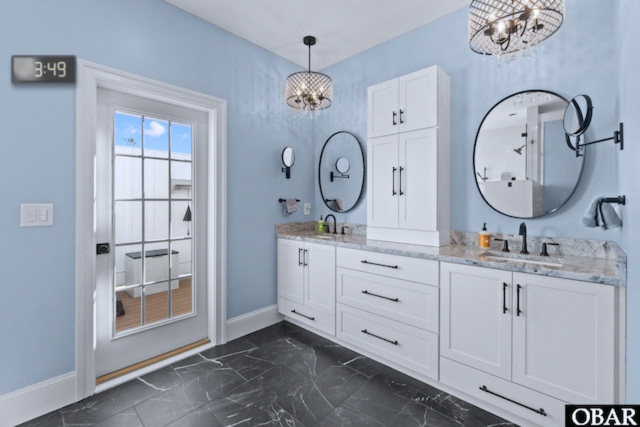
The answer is 3.49
